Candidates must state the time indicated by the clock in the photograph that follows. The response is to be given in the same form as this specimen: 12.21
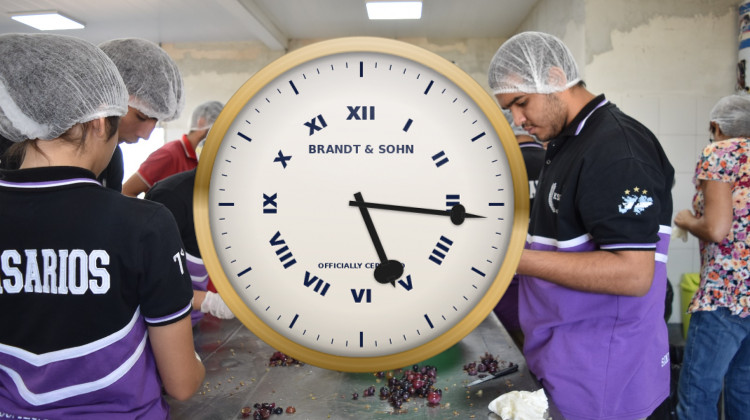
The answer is 5.16
